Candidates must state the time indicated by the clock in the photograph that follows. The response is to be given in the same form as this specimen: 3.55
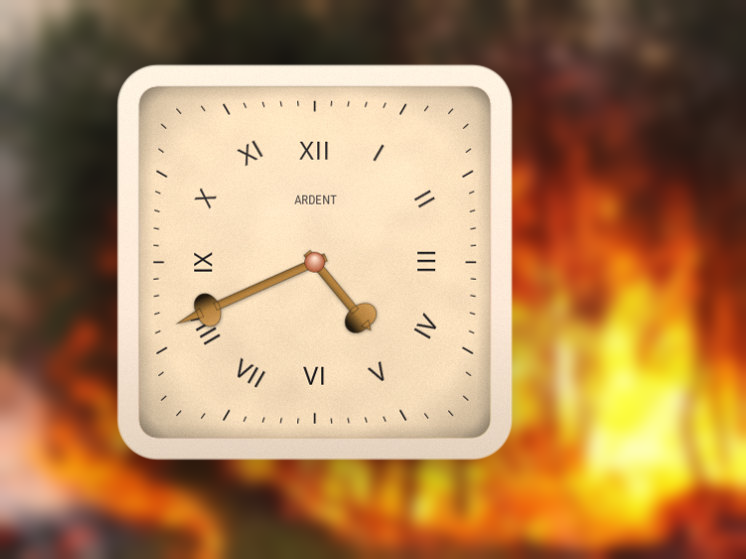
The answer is 4.41
